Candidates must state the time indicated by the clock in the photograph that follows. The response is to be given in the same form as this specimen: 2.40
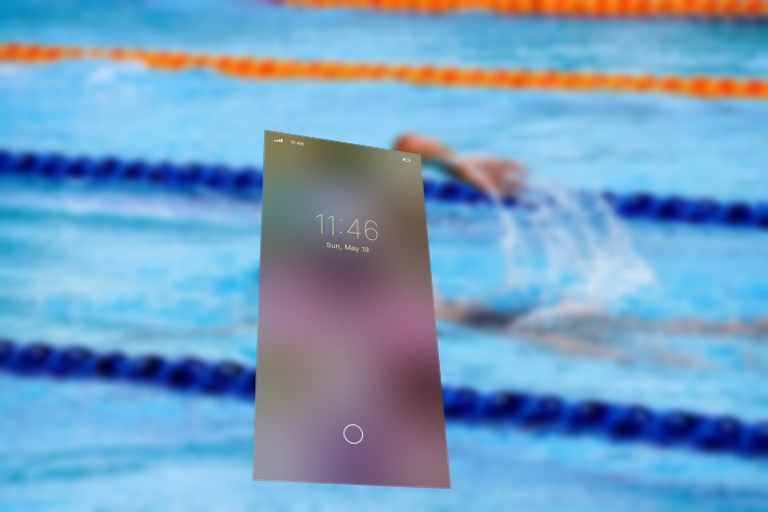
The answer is 11.46
